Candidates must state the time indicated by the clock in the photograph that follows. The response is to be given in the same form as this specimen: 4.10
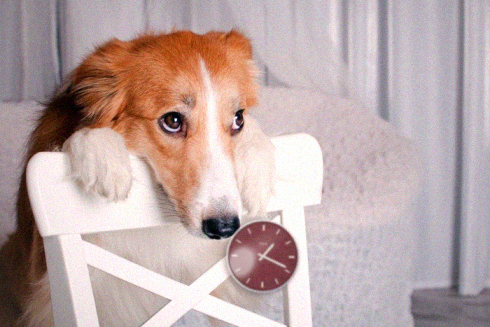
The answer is 1.19
